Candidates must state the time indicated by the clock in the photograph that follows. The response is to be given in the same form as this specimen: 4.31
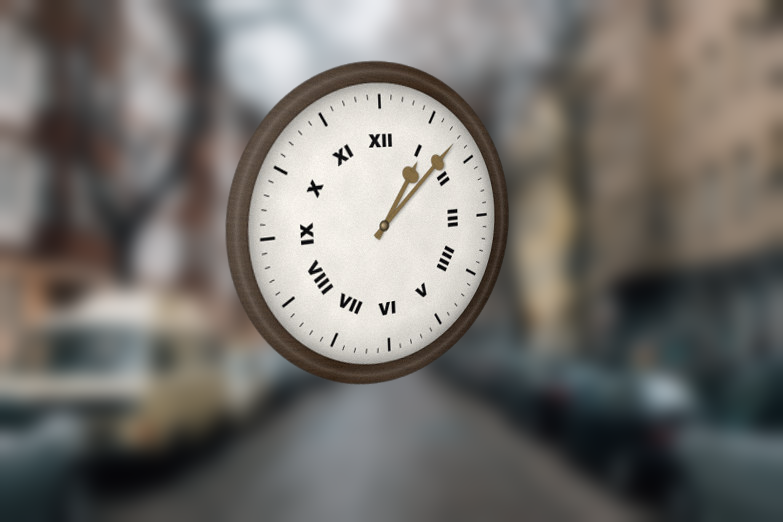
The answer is 1.08
